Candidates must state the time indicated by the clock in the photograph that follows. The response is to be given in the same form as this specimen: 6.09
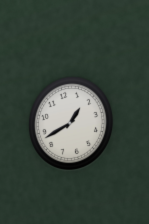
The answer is 1.43
